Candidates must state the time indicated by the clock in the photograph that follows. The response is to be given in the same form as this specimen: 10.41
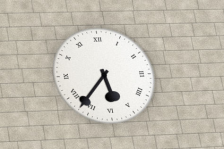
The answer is 5.37
